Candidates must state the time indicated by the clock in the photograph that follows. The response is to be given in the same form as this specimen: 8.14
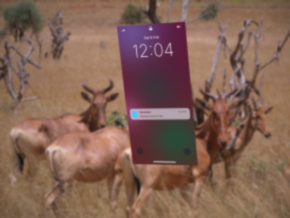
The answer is 12.04
